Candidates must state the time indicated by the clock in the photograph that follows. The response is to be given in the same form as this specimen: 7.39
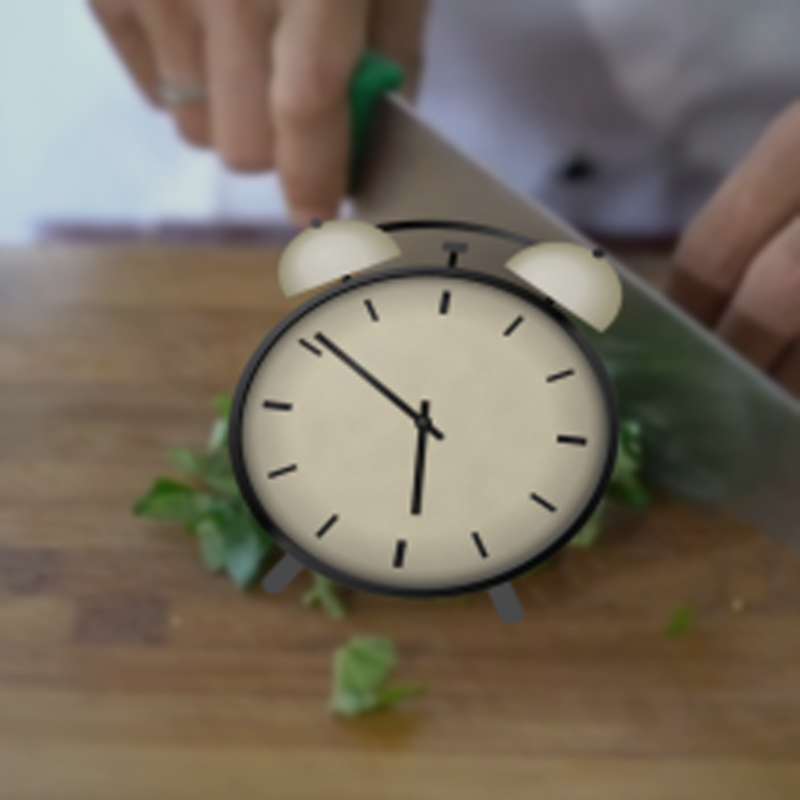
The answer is 5.51
